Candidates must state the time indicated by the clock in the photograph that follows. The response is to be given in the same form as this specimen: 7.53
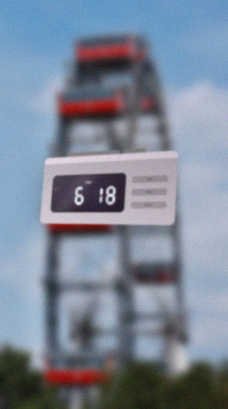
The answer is 6.18
